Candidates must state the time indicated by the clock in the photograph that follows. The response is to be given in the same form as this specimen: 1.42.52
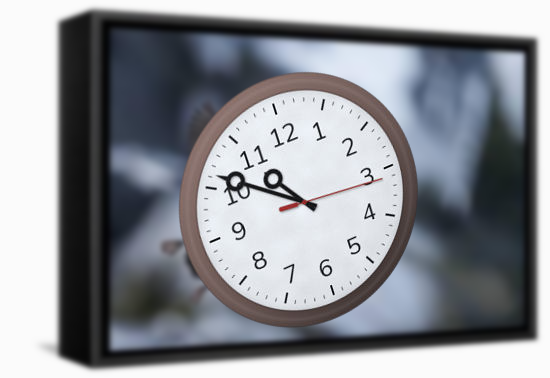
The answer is 10.51.16
